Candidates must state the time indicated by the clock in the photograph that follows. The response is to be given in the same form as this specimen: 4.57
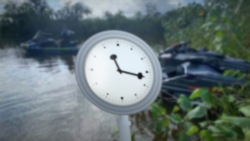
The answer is 11.17
